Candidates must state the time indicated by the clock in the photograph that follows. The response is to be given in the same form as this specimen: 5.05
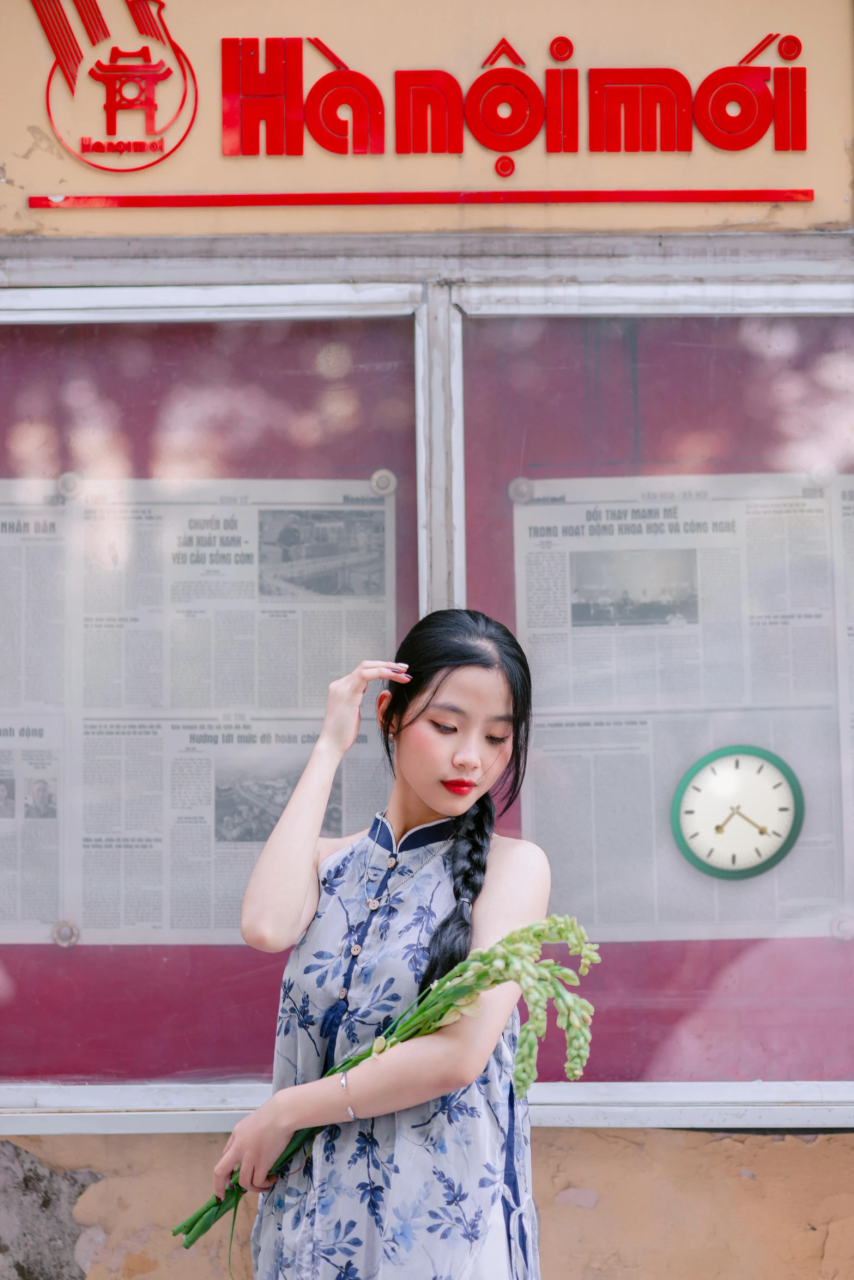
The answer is 7.21
